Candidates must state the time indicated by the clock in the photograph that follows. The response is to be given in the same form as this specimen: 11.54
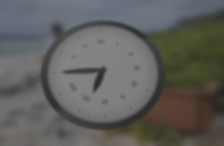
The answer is 6.45
